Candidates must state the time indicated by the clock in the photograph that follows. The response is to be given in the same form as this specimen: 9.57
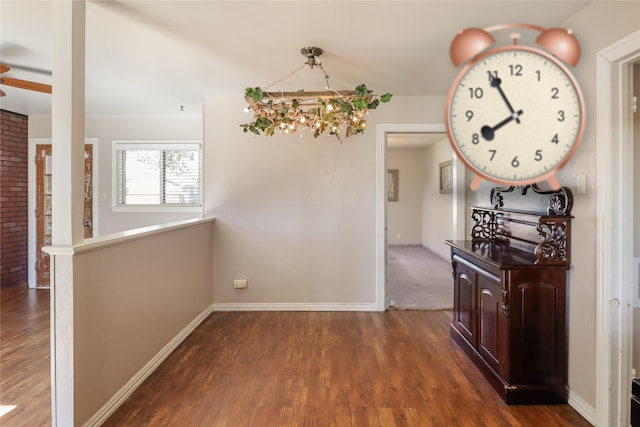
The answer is 7.55
